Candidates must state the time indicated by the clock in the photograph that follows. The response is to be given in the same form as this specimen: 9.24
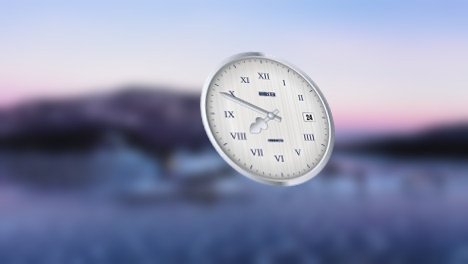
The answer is 7.49
